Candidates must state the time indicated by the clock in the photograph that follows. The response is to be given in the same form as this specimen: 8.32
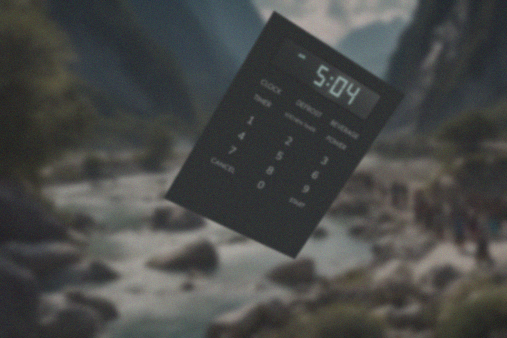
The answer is 5.04
